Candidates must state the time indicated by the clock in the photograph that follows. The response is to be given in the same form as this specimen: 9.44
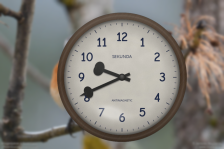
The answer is 9.41
